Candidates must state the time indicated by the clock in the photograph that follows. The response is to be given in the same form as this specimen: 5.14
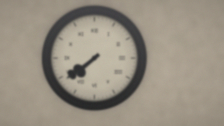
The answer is 7.39
